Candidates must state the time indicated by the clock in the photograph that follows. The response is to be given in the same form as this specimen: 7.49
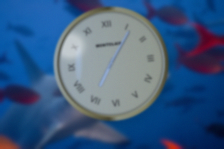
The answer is 7.06
